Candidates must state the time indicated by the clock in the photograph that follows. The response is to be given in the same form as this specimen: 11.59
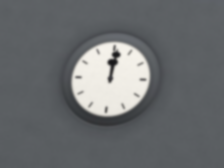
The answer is 12.01
